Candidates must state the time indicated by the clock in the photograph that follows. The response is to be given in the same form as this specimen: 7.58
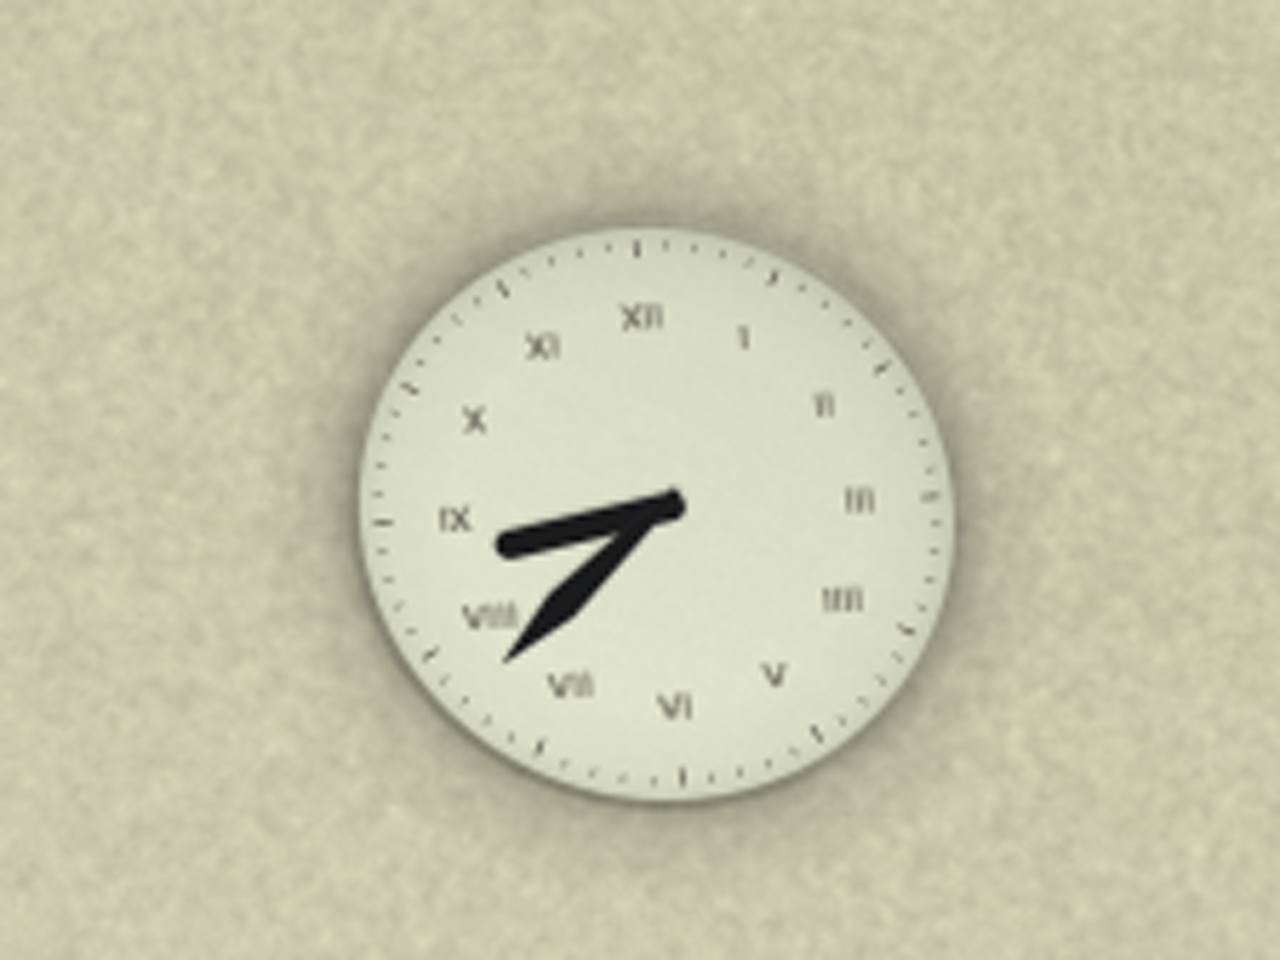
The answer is 8.38
